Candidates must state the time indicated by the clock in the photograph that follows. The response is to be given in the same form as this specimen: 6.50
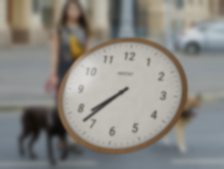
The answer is 7.37
